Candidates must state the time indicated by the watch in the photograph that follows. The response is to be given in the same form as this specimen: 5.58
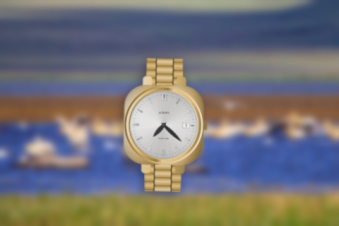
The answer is 7.22
